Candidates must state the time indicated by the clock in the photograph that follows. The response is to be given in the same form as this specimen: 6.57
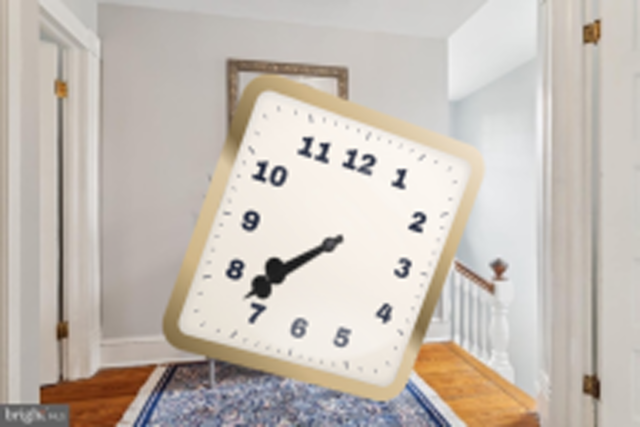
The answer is 7.37
